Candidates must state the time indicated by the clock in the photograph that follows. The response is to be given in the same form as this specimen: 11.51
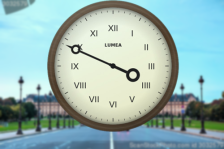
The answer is 3.49
